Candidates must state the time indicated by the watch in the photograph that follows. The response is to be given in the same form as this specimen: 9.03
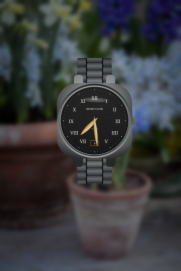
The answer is 7.29
